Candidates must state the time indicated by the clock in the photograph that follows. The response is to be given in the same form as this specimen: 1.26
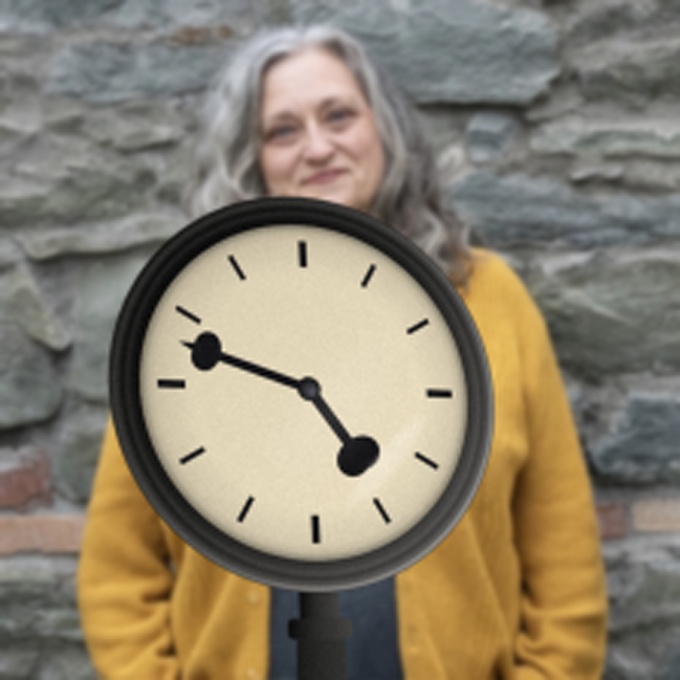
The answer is 4.48
